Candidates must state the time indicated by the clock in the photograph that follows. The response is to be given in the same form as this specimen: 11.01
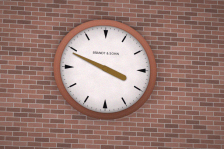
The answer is 3.49
